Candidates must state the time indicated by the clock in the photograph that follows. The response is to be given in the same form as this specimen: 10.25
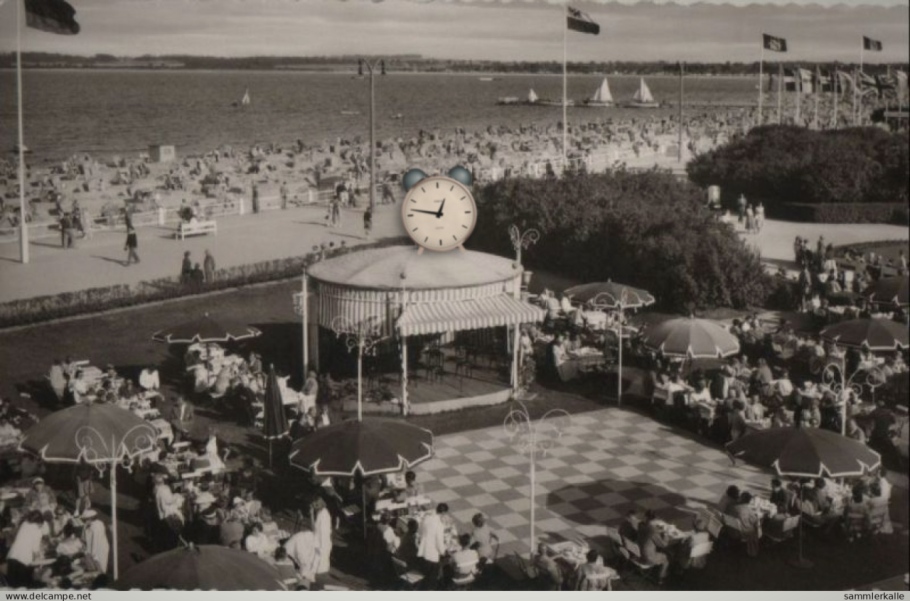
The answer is 12.47
